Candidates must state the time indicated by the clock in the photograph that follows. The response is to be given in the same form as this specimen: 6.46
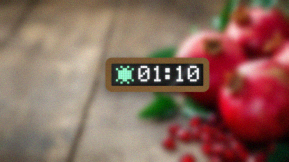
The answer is 1.10
